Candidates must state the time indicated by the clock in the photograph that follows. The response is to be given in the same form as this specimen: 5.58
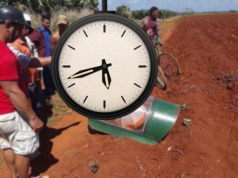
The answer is 5.42
